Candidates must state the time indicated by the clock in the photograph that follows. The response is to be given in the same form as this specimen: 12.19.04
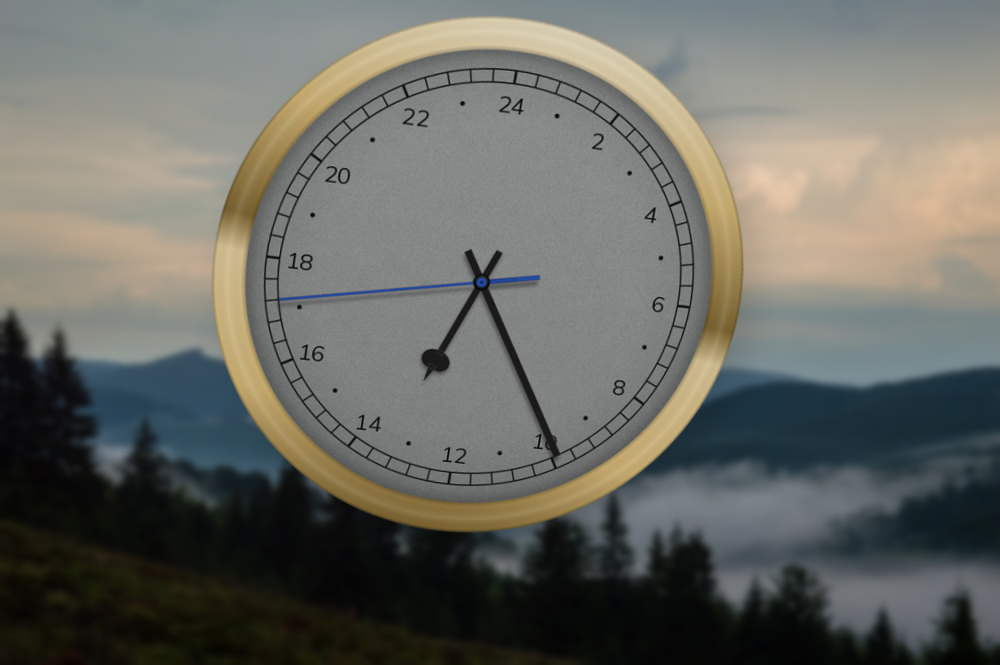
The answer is 13.24.43
